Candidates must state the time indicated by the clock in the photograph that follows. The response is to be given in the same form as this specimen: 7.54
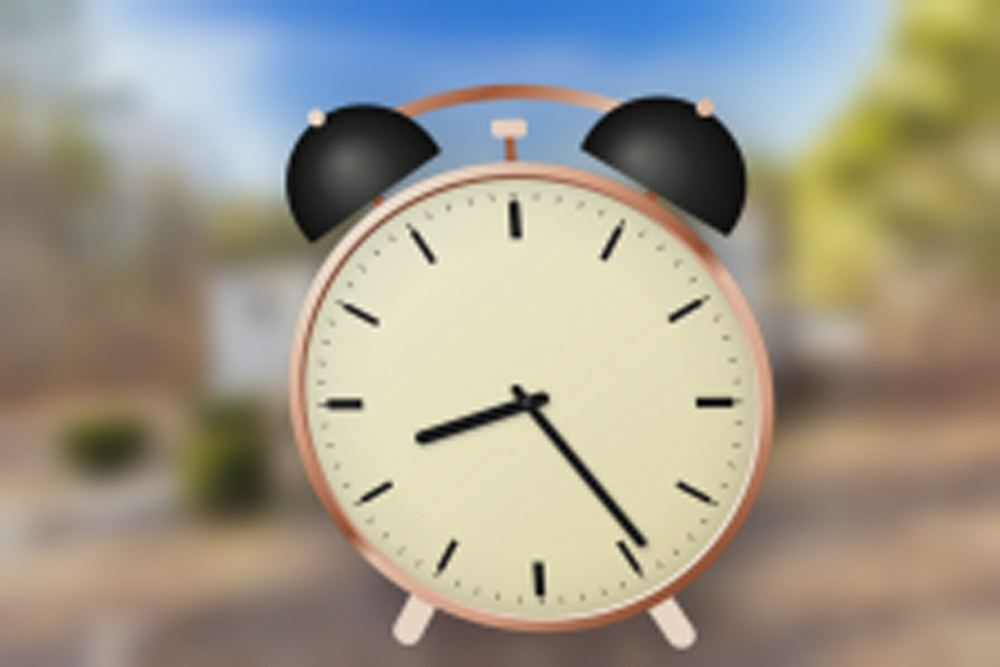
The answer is 8.24
